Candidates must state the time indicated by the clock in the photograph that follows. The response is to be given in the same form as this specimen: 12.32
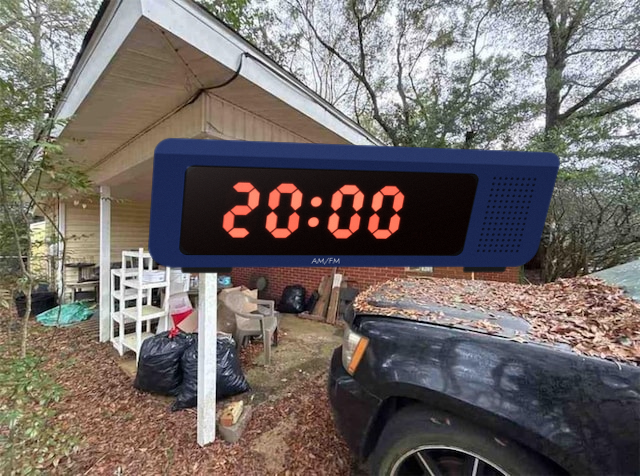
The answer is 20.00
